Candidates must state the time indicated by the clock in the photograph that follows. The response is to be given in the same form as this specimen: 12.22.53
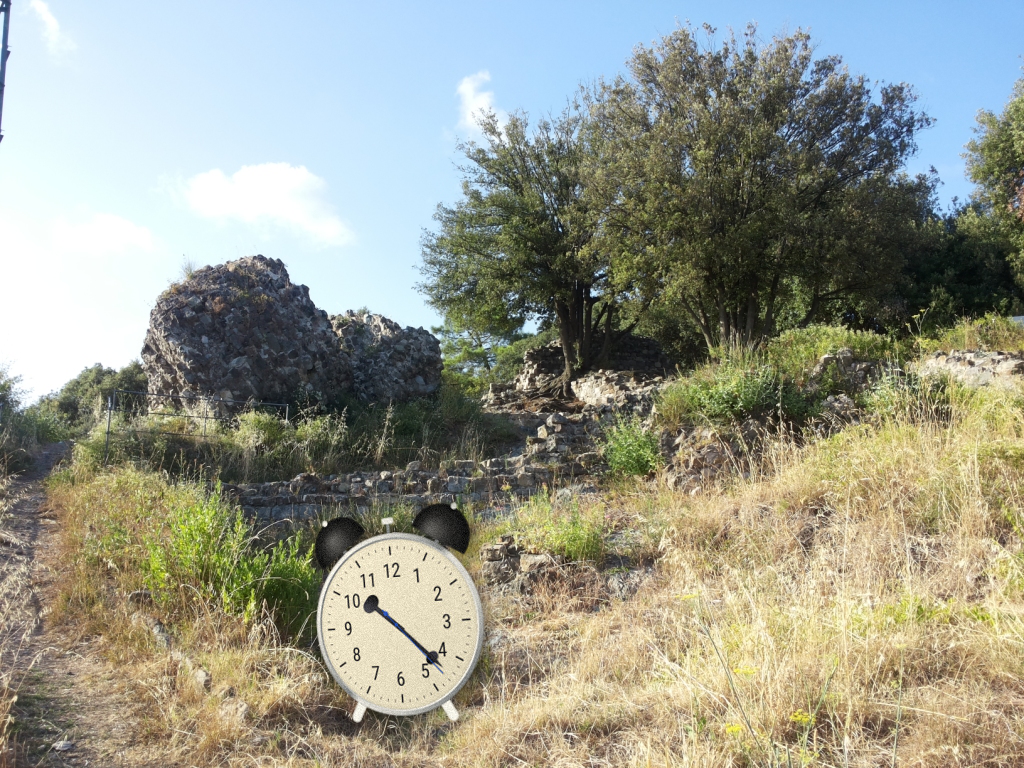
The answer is 10.22.23
